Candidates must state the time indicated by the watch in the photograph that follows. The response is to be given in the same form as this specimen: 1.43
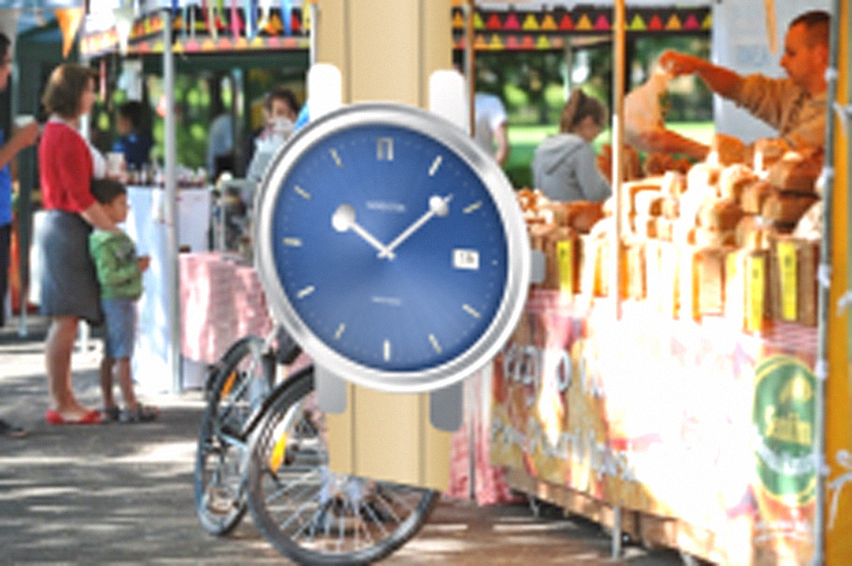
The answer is 10.08
